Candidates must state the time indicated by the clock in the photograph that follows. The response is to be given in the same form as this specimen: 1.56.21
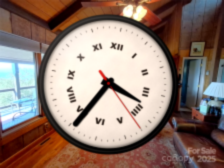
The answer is 3.34.22
